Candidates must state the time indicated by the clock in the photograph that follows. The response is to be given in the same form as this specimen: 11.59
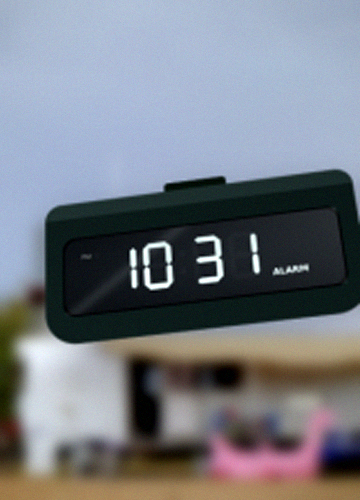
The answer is 10.31
